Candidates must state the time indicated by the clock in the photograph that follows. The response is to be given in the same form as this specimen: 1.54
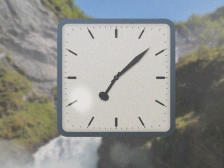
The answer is 7.08
